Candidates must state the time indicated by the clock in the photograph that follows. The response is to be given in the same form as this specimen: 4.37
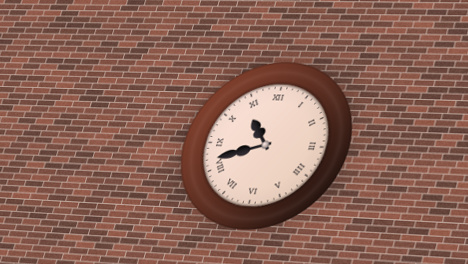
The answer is 10.42
